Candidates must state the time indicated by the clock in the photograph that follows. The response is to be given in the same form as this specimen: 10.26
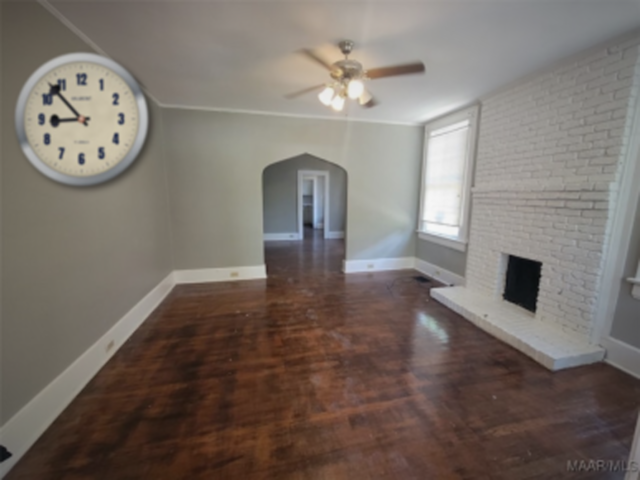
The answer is 8.53
